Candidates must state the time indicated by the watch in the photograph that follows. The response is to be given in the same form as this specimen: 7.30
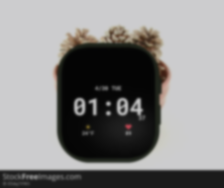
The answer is 1.04
